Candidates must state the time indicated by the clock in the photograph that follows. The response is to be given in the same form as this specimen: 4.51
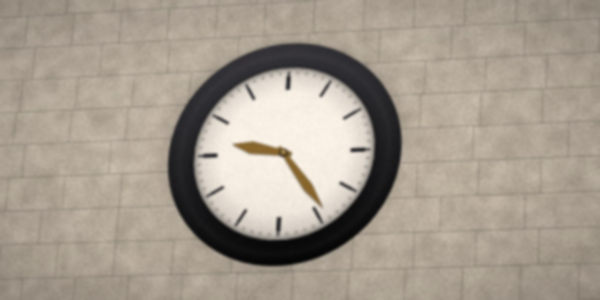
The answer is 9.24
